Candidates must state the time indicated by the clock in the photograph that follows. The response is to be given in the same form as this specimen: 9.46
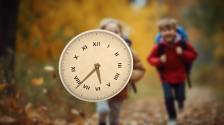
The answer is 5.38
